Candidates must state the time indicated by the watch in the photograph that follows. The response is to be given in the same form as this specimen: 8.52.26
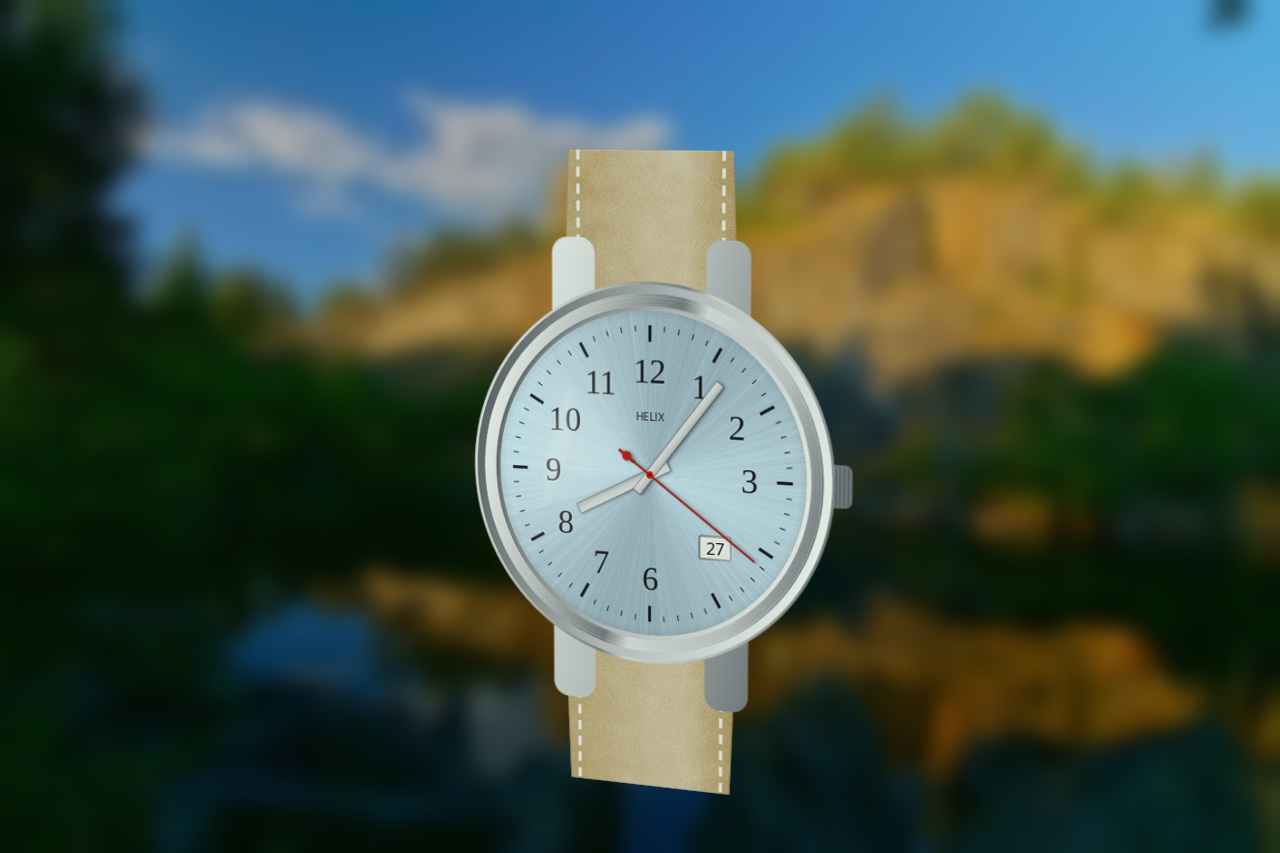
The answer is 8.06.21
